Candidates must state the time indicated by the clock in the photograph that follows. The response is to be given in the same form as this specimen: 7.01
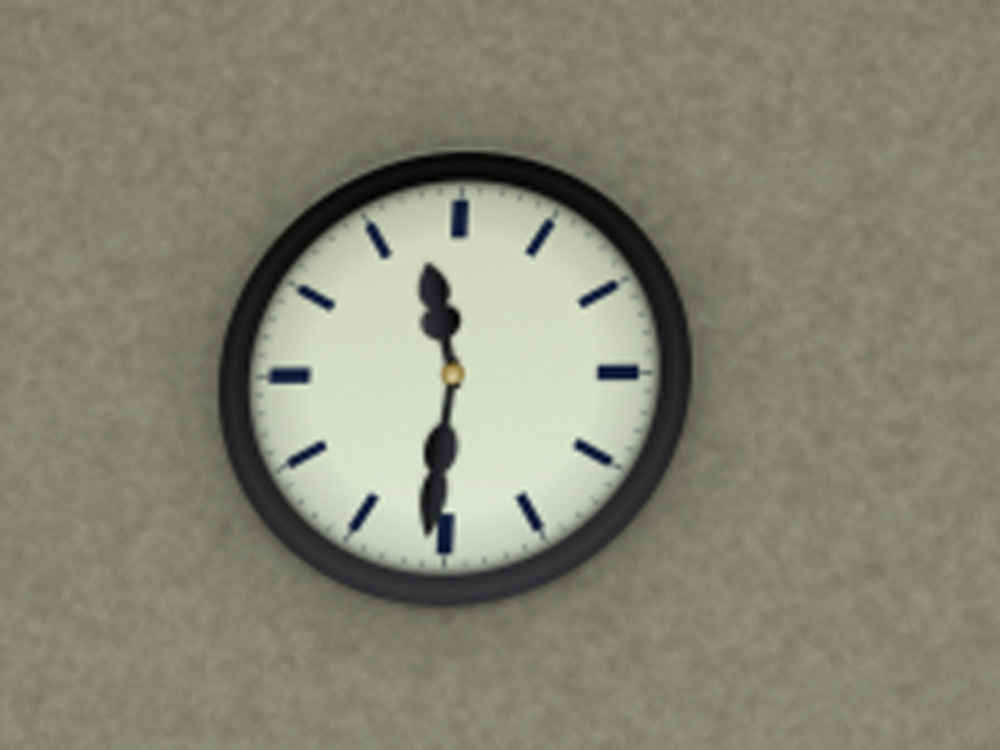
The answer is 11.31
